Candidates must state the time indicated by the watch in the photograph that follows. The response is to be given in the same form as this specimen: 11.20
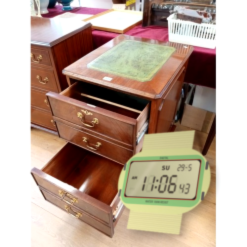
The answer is 11.06
